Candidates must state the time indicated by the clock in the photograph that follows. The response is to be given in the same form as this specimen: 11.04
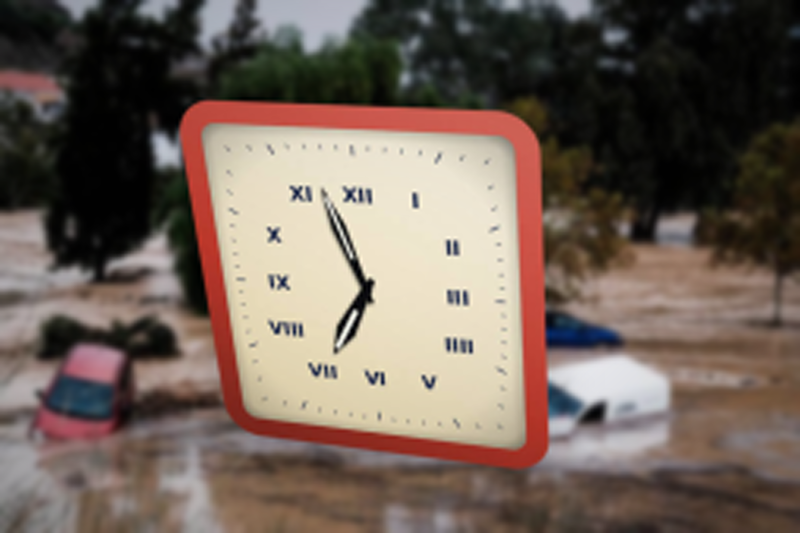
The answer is 6.57
